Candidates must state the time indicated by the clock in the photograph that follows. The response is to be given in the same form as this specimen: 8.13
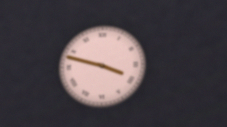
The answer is 3.48
